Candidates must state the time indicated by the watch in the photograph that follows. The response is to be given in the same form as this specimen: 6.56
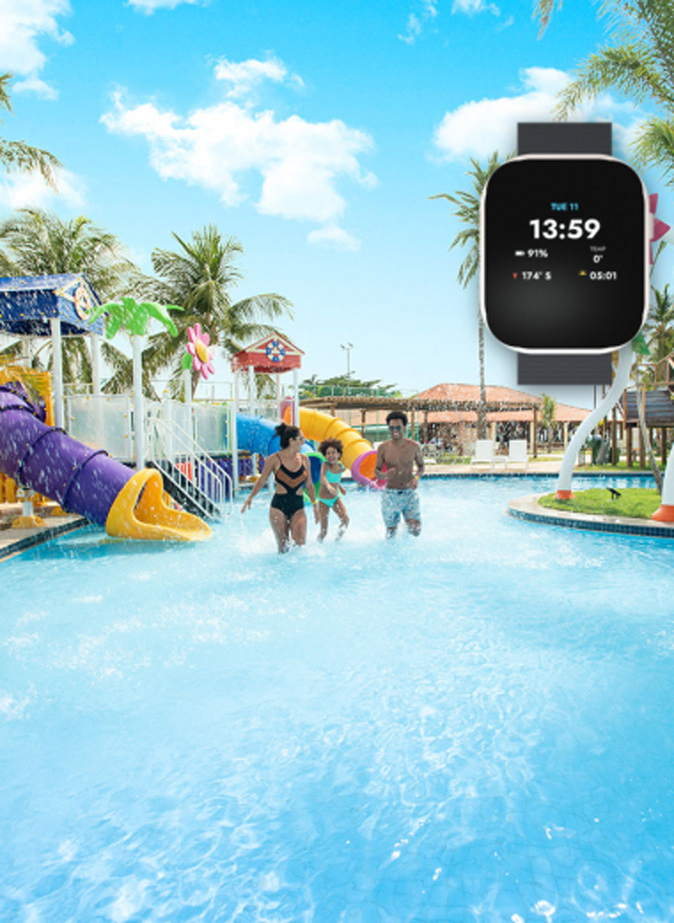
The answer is 13.59
